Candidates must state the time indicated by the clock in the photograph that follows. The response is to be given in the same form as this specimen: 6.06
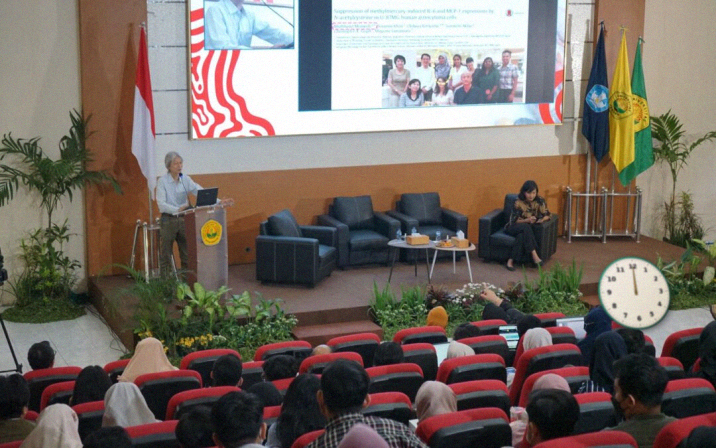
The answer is 12.00
